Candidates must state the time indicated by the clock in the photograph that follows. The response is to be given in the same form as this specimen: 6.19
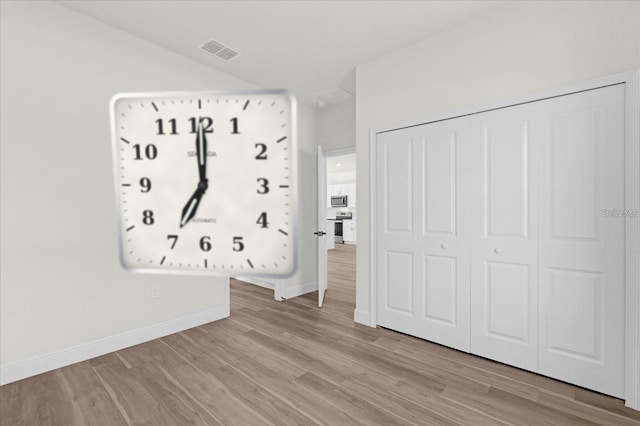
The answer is 7.00
